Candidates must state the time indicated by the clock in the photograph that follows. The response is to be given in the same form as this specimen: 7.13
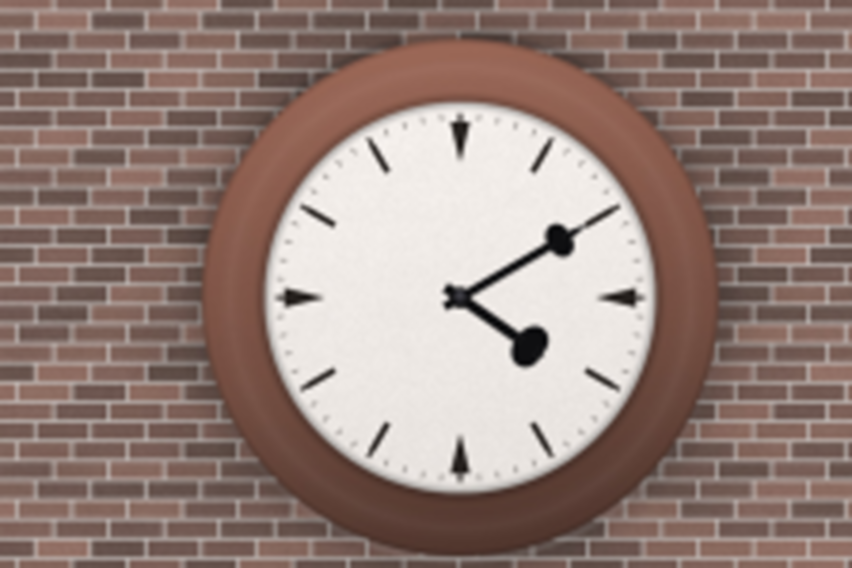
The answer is 4.10
